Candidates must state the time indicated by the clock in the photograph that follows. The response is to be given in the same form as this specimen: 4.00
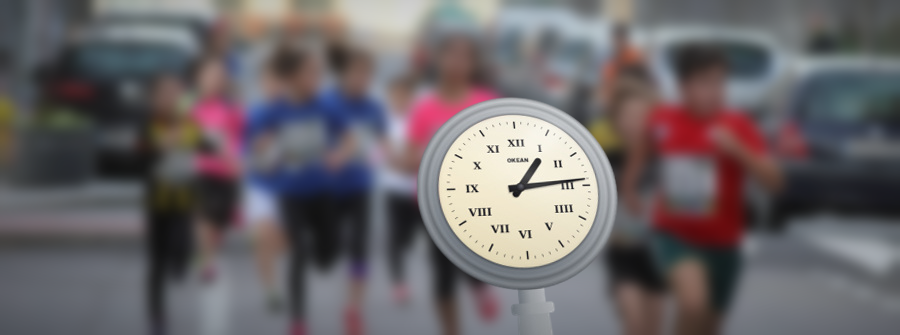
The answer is 1.14
